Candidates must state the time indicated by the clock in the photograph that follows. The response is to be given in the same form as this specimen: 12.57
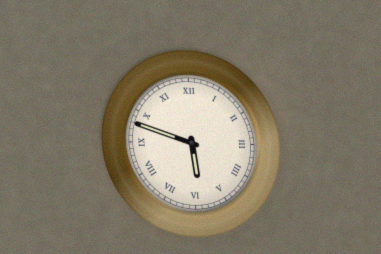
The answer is 5.48
